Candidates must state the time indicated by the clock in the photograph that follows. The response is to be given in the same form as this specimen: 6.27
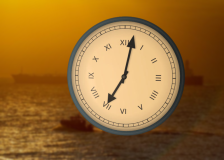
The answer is 7.02
